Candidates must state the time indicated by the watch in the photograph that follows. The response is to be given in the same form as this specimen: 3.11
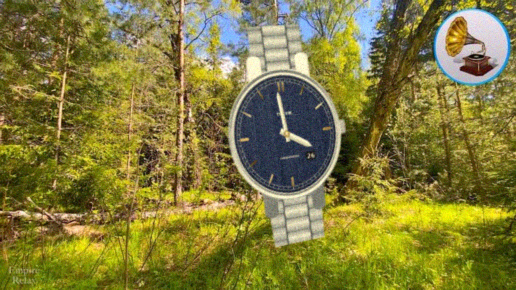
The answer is 3.59
